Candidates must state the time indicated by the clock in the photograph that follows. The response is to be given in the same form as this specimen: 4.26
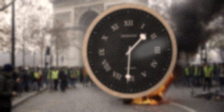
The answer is 1.31
